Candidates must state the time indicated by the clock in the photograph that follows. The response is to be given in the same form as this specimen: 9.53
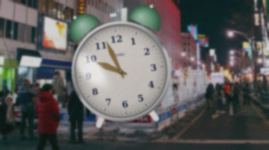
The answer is 9.57
